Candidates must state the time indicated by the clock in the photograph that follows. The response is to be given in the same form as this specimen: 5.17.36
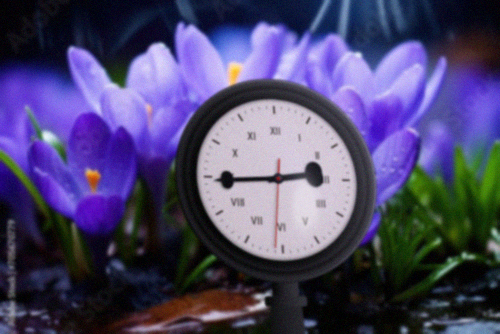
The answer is 2.44.31
